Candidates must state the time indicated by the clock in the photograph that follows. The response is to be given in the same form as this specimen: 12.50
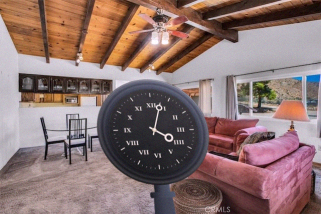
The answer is 4.03
